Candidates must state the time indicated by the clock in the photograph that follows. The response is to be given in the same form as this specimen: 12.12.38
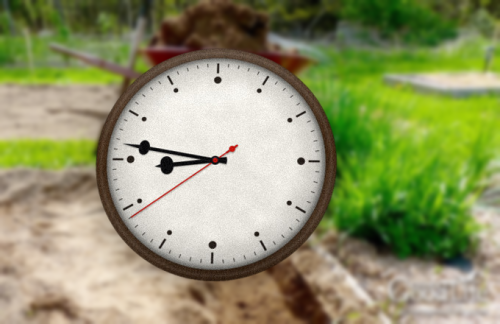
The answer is 8.46.39
